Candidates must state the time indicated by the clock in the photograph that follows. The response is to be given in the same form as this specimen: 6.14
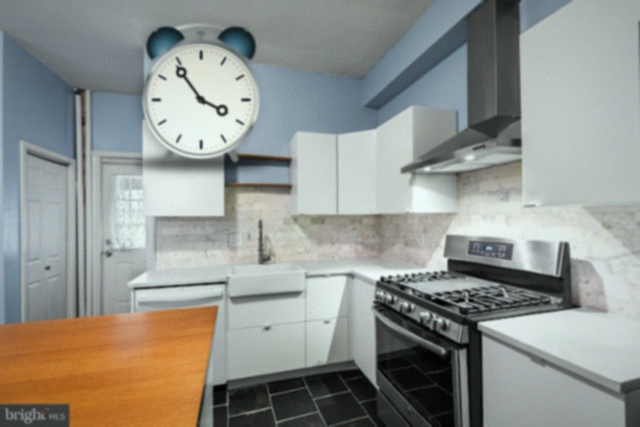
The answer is 3.54
